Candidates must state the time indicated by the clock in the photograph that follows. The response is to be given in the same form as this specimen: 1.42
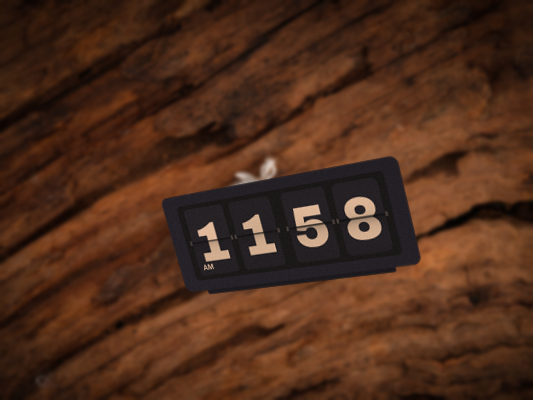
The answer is 11.58
